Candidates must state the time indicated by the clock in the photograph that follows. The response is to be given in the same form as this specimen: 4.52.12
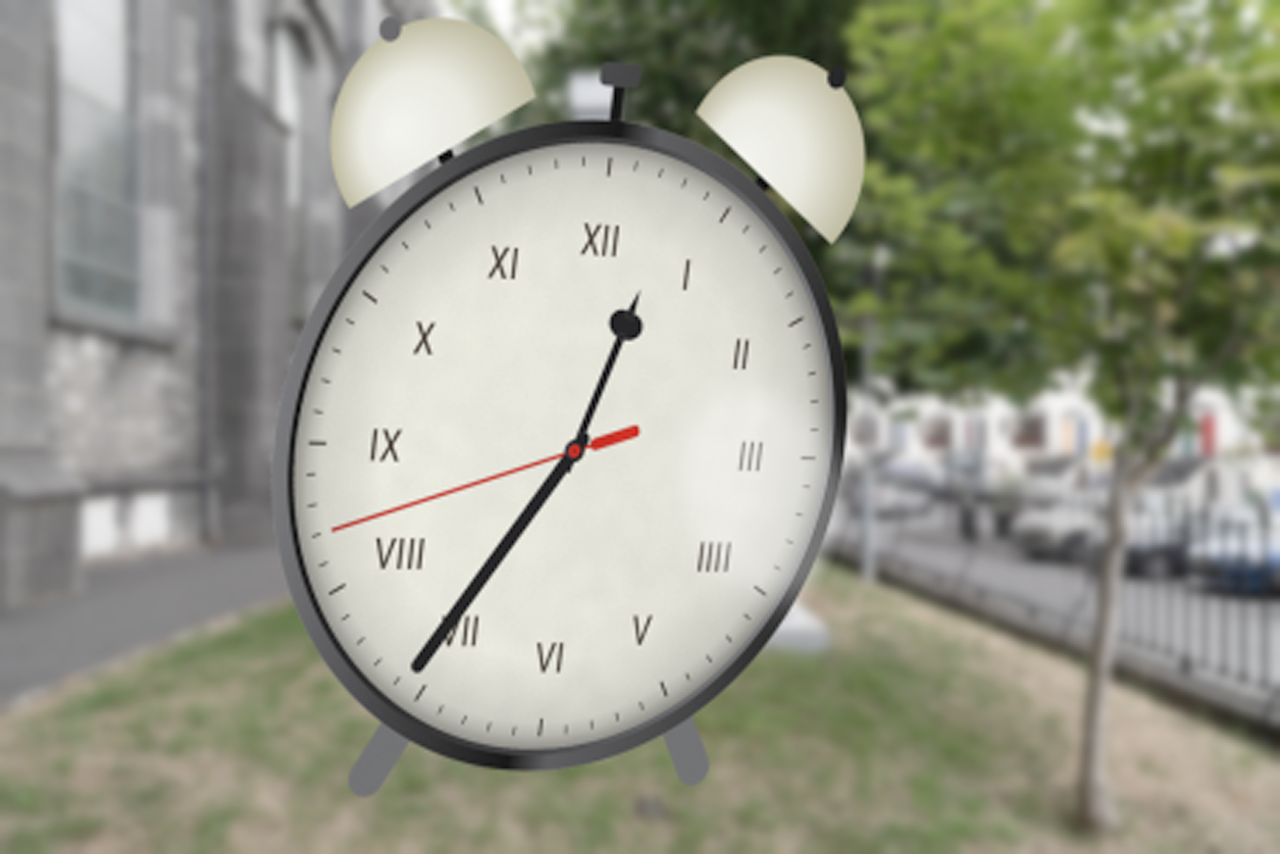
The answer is 12.35.42
